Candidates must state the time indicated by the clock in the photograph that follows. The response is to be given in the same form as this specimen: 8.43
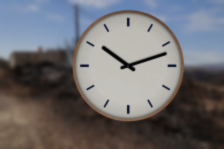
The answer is 10.12
